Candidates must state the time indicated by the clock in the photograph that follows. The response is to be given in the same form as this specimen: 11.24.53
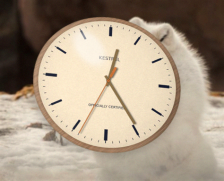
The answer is 12.24.34
